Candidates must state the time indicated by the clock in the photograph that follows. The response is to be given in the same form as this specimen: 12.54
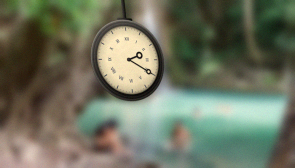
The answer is 2.20
